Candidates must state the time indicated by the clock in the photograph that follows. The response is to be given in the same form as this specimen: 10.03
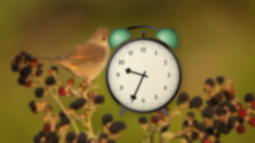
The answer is 9.34
